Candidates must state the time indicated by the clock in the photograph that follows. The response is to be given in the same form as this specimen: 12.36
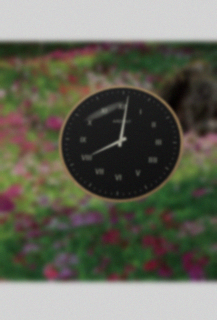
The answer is 8.01
